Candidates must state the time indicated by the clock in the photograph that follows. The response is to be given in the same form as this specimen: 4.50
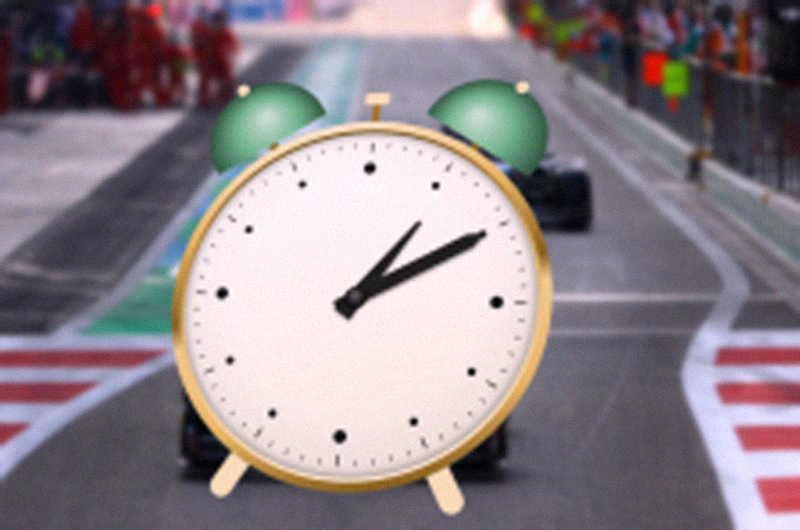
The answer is 1.10
